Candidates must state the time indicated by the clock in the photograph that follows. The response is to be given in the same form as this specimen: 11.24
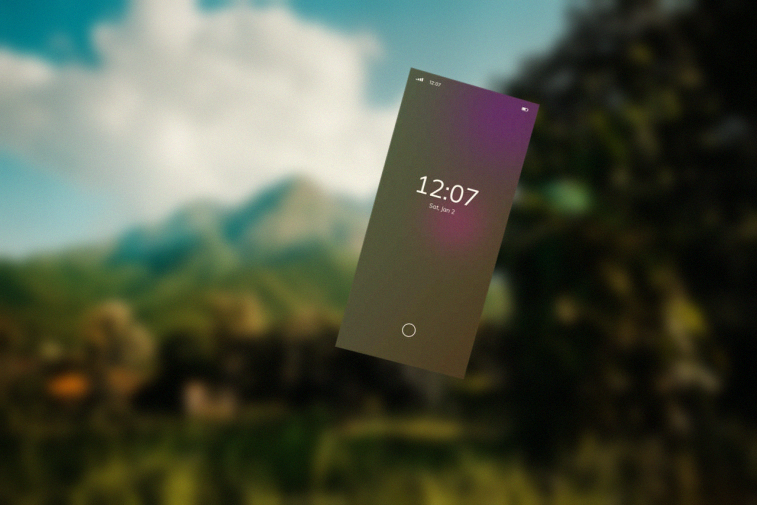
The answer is 12.07
